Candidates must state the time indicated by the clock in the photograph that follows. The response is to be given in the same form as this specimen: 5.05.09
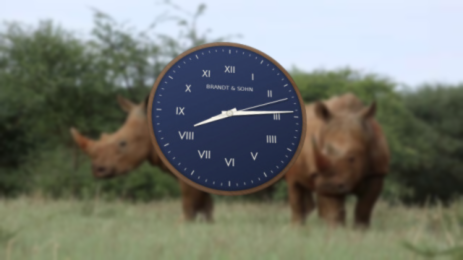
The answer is 8.14.12
